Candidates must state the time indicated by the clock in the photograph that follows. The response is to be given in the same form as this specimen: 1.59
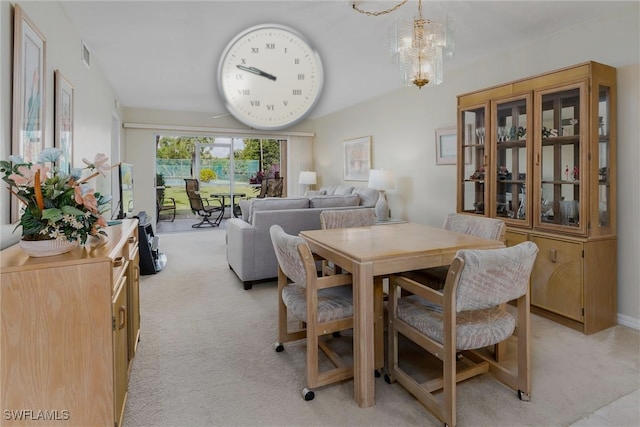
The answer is 9.48
